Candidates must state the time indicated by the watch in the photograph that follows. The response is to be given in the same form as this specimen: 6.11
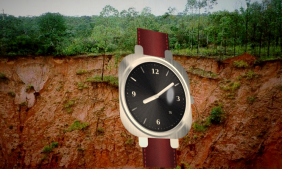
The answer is 8.09
